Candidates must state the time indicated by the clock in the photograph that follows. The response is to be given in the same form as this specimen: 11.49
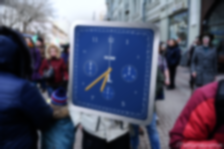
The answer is 6.38
